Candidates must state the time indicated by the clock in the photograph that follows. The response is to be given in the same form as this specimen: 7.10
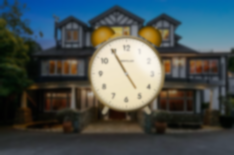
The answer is 4.55
